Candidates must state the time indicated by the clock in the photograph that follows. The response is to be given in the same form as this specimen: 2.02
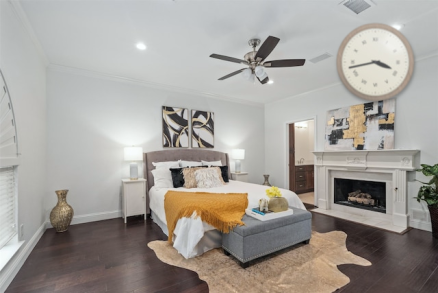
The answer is 3.43
